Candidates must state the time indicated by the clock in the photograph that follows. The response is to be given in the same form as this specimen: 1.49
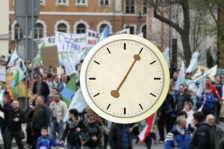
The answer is 7.05
